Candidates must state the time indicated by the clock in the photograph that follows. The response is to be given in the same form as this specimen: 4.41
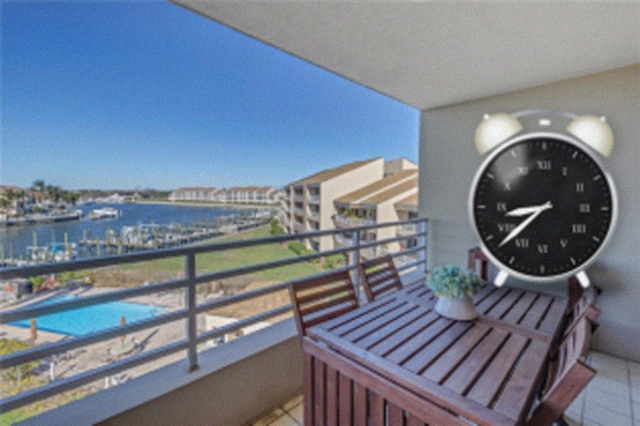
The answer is 8.38
